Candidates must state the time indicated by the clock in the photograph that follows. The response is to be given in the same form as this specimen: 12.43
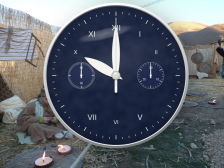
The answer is 10.00
